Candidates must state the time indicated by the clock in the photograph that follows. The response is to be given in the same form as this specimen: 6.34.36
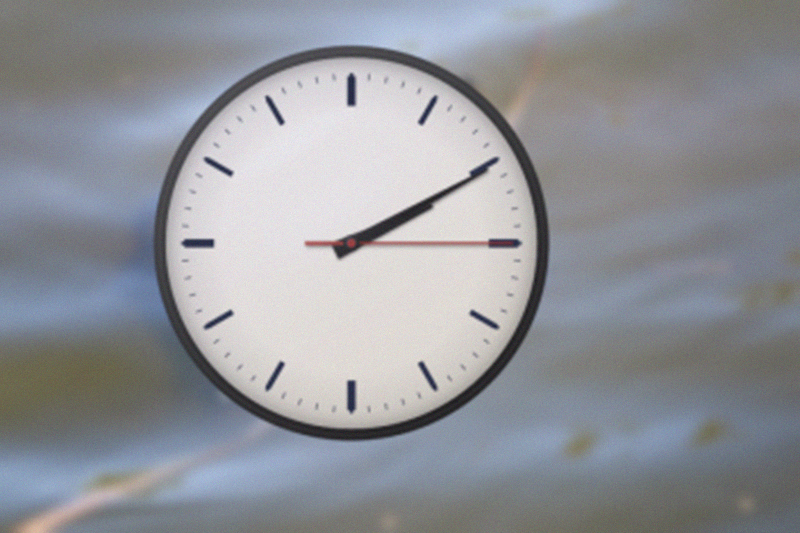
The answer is 2.10.15
